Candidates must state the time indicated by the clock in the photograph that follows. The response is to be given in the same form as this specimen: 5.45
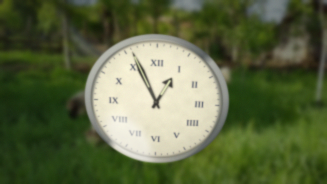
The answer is 12.56
